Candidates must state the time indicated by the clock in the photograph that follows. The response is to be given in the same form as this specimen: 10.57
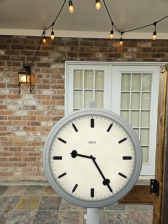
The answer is 9.25
